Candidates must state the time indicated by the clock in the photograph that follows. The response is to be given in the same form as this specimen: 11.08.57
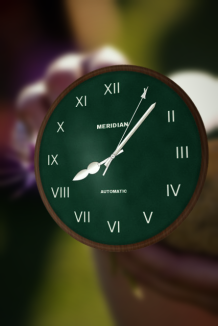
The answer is 8.07.05
